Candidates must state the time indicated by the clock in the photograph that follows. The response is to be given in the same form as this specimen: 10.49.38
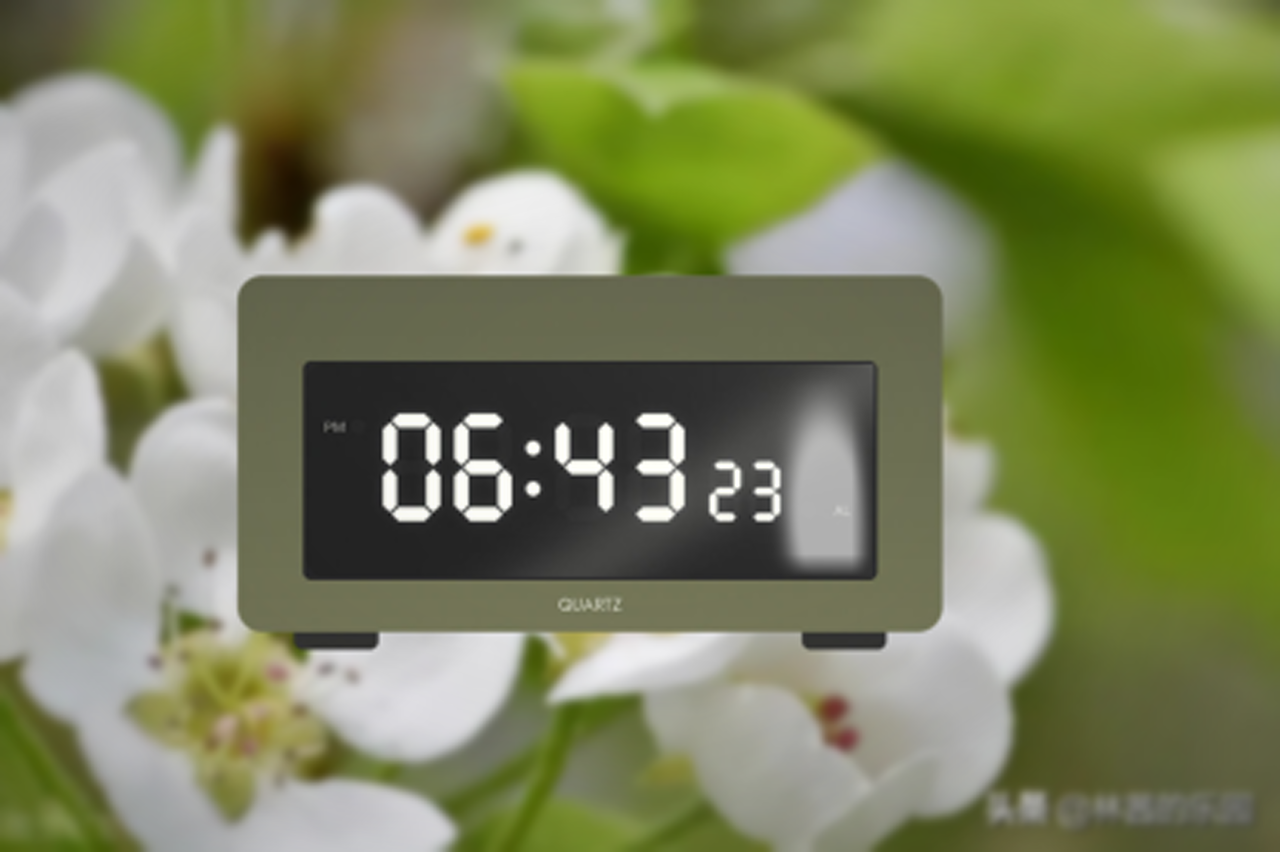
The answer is 6.43.23
